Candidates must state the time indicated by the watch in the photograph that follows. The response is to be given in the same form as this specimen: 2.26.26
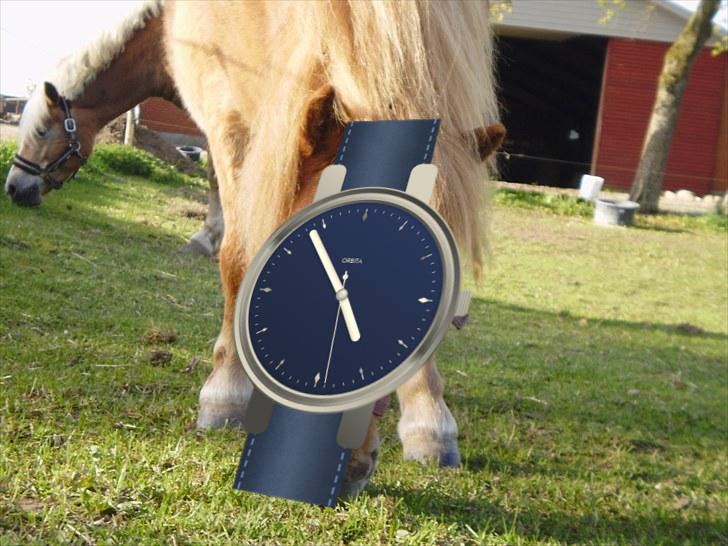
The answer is 4.53.29
